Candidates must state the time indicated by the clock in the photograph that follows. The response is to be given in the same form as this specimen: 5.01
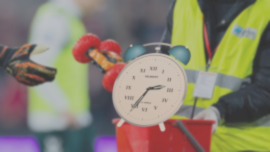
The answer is 2.35
